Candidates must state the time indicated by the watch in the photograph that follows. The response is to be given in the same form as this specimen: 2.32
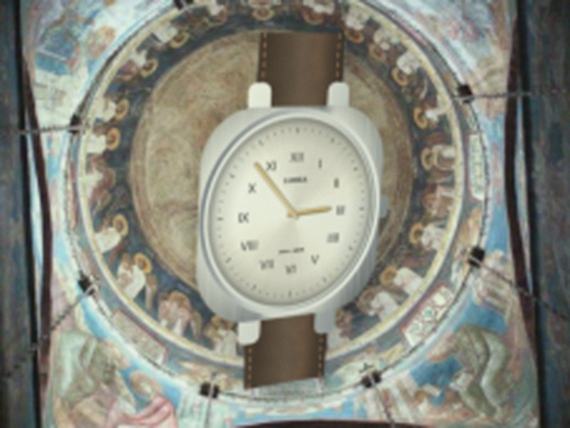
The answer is 2.53
